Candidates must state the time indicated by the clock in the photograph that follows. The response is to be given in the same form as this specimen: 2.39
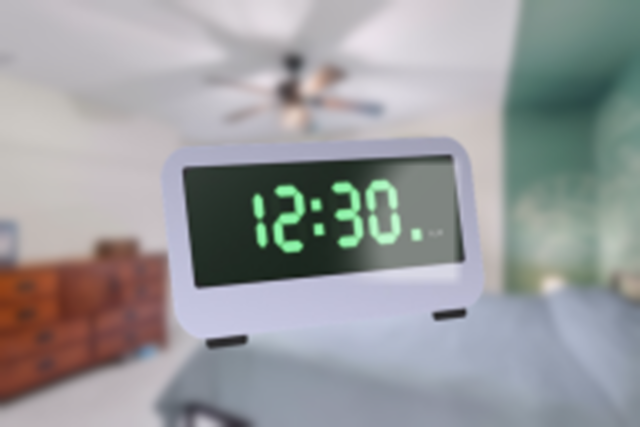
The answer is 12.30
